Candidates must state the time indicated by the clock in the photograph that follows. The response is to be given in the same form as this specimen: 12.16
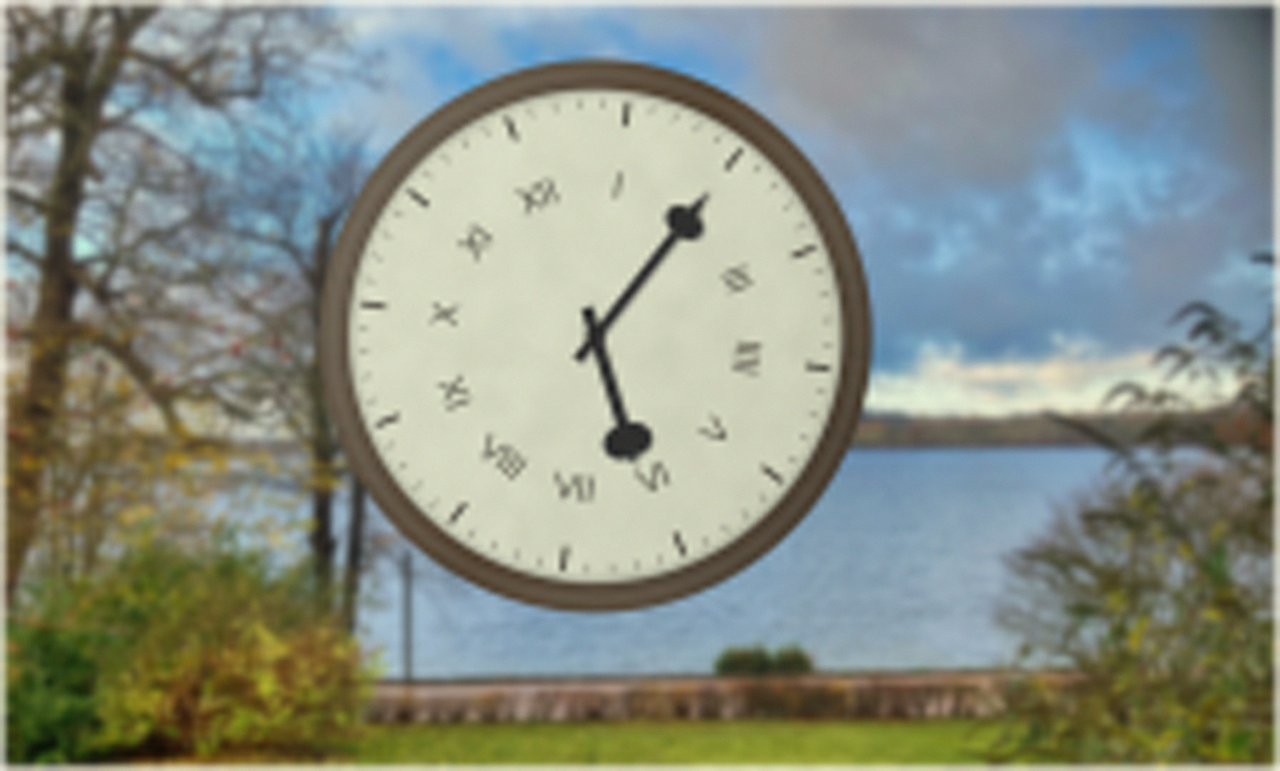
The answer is 6.10
